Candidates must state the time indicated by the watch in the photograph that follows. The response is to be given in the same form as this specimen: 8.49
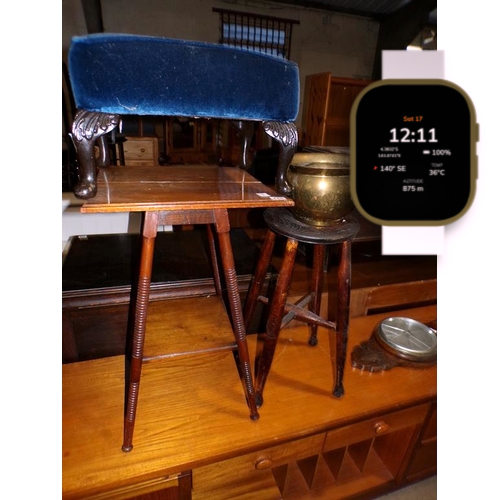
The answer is 12.11
